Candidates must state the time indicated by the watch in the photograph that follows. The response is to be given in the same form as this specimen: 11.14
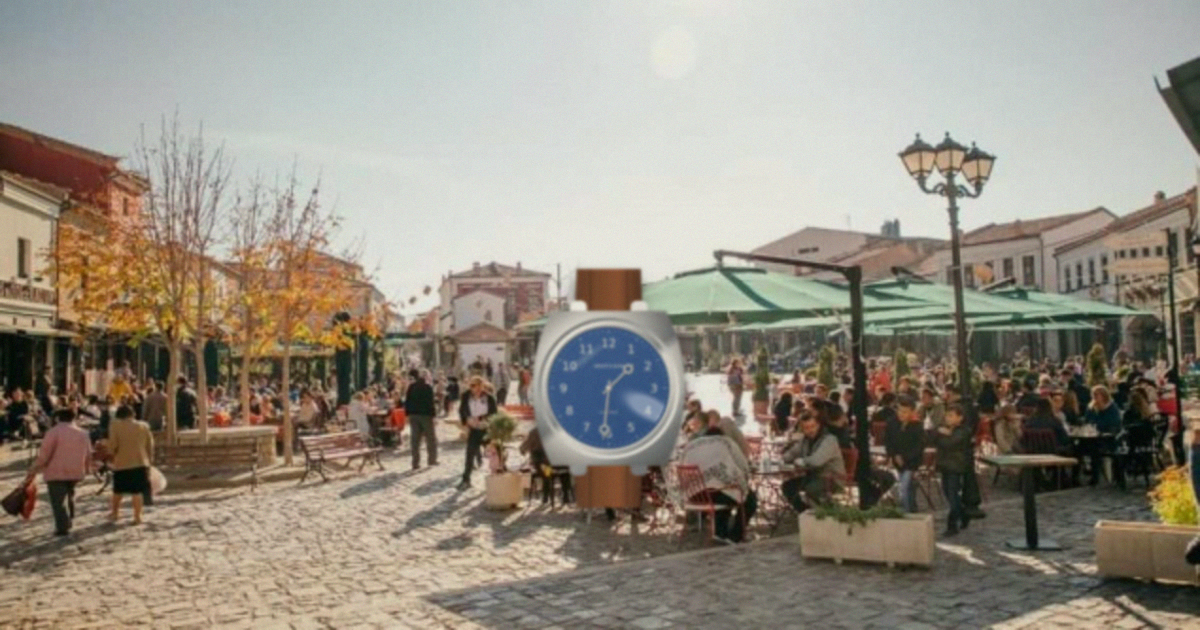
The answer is 1.31
